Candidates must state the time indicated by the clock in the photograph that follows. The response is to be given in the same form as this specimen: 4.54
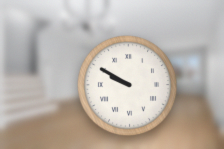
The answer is 9.50
